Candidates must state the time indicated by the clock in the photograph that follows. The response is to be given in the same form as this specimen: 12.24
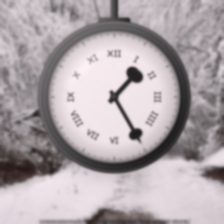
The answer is 1.25
